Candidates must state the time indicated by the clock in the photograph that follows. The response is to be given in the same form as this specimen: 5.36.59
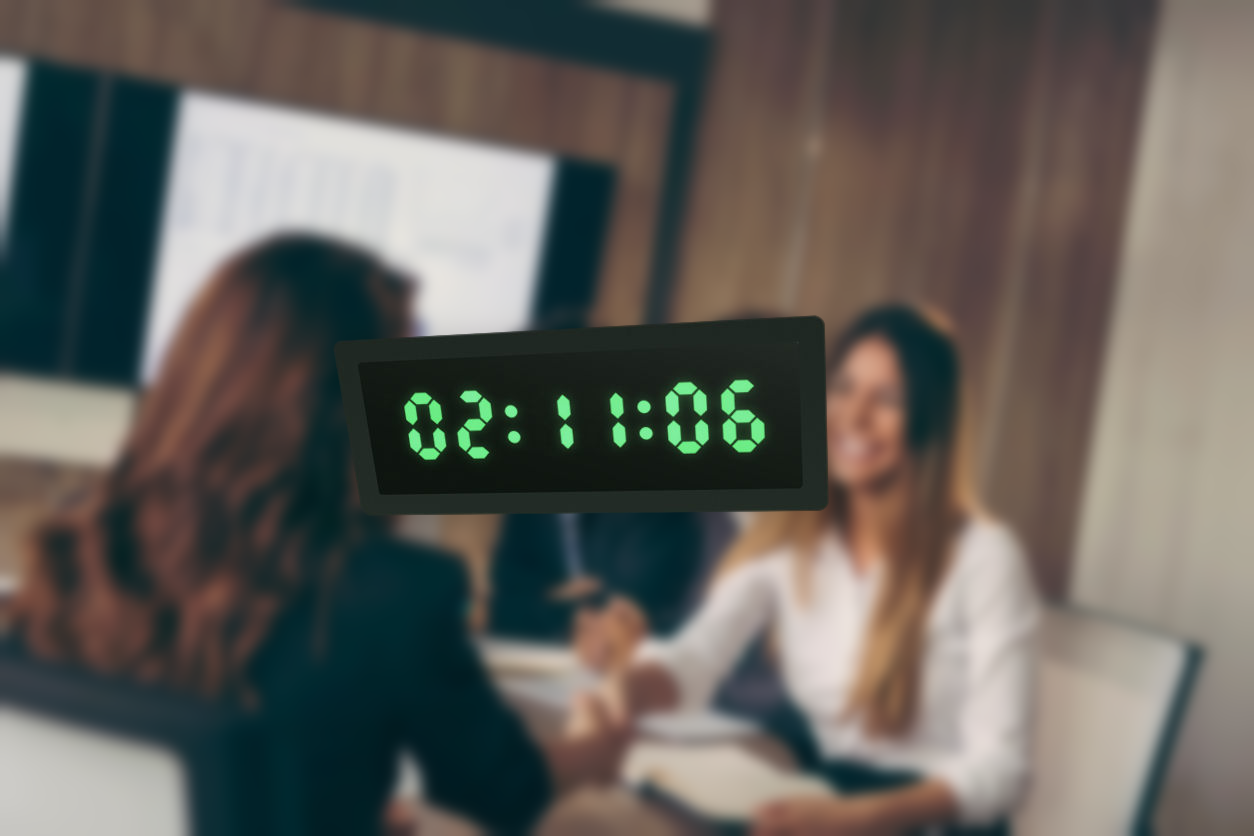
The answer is 2.11.06
